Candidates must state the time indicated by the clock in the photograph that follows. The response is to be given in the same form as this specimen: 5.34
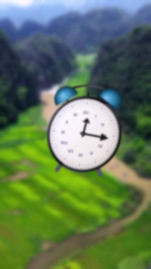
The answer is 12.16
